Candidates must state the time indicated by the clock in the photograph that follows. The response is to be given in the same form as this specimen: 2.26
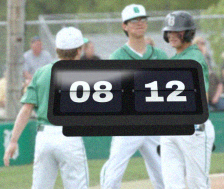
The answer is 8.12
